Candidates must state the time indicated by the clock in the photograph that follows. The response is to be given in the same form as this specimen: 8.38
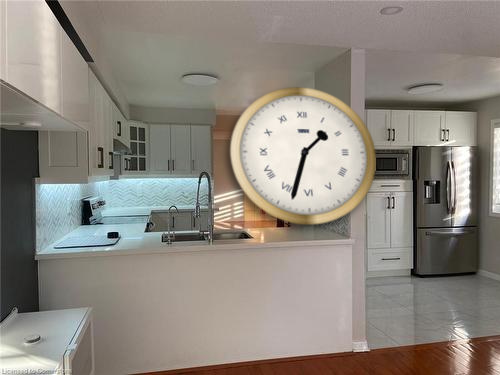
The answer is 1.33
